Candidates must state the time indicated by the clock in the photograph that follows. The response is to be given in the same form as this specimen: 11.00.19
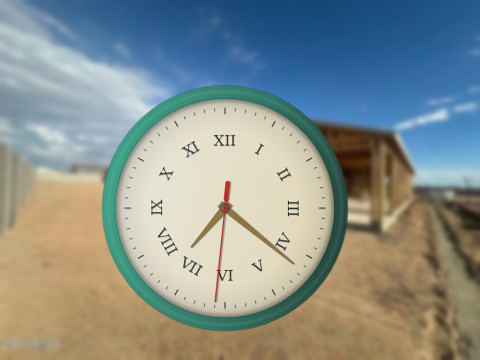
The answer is 7.21.31
